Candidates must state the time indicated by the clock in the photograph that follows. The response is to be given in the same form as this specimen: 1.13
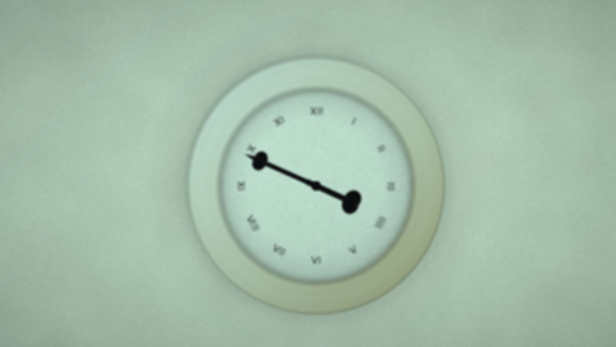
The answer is 3.49
